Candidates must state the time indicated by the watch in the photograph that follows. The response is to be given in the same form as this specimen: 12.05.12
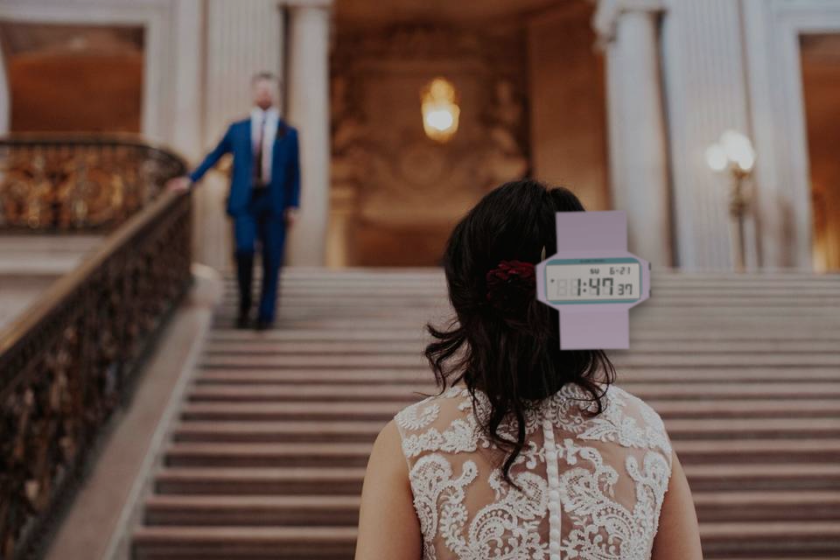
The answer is 1.47.37
